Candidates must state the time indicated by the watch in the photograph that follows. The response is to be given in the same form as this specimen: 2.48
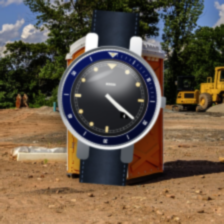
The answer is 4.21
